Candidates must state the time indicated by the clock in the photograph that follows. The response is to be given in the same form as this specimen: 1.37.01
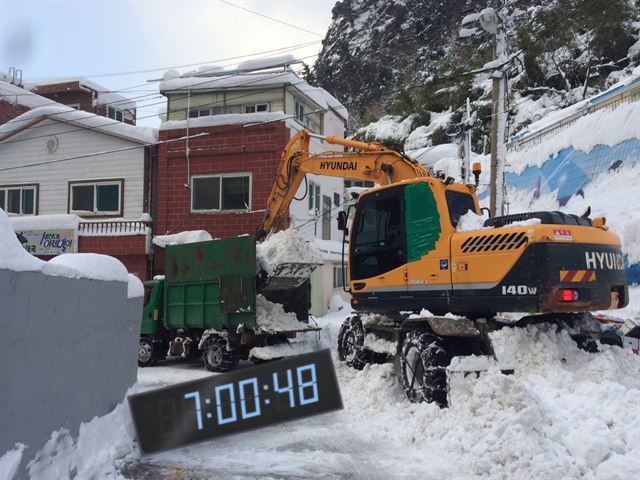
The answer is 7.00.48
